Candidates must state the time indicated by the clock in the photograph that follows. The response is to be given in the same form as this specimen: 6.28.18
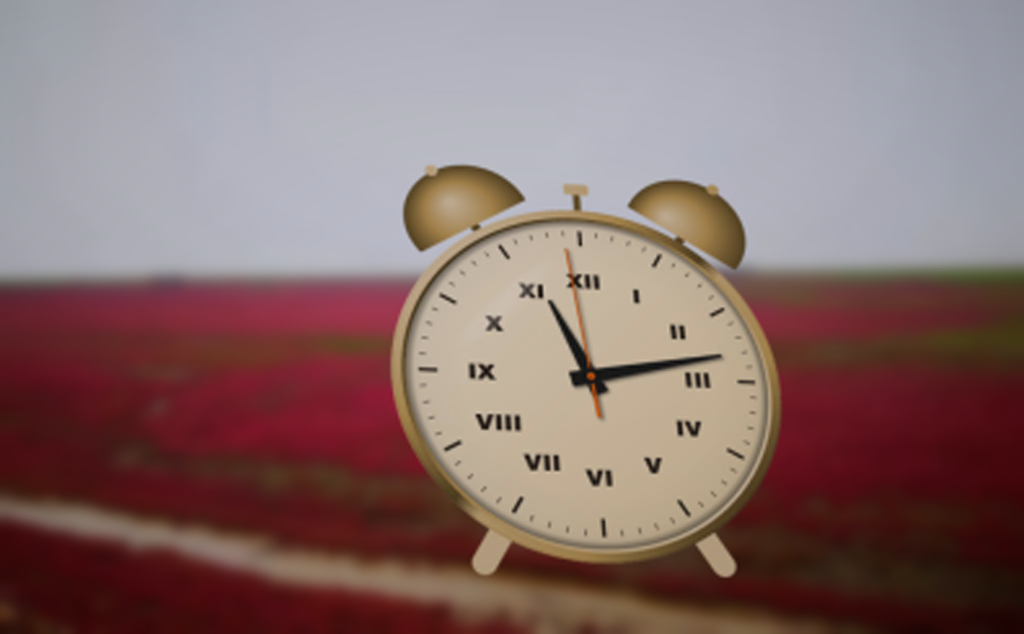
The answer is 11.12.59
